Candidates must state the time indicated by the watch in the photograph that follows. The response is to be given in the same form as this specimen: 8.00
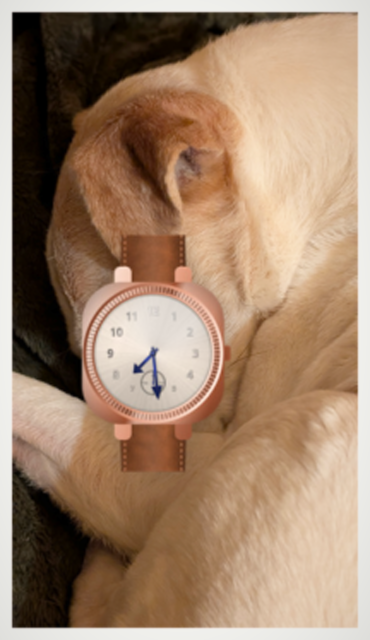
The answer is 7.29
